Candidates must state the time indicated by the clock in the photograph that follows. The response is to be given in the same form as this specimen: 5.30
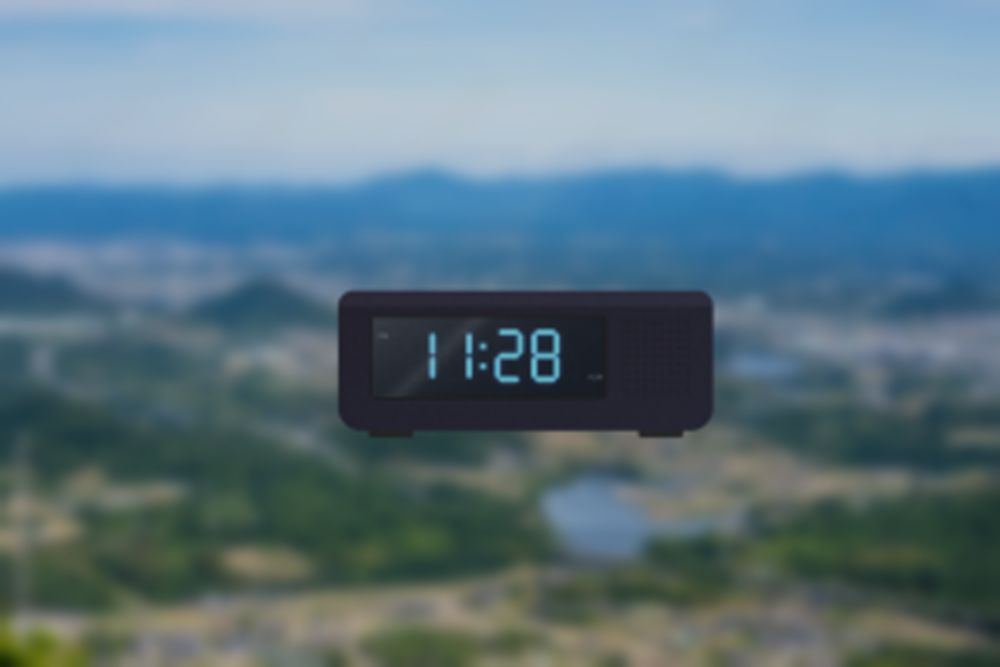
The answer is 11.28
